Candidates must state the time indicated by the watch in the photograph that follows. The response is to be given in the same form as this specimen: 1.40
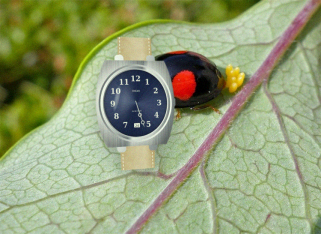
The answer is 5.27
